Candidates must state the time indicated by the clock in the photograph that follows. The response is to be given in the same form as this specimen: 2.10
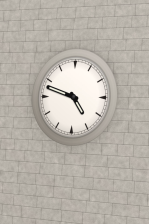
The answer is 4.48
